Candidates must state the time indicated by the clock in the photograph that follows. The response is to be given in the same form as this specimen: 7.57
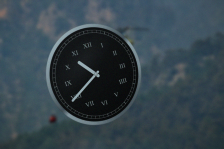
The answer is 10.40
